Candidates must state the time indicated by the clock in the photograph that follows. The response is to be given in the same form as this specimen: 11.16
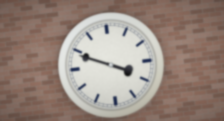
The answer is 3.49
